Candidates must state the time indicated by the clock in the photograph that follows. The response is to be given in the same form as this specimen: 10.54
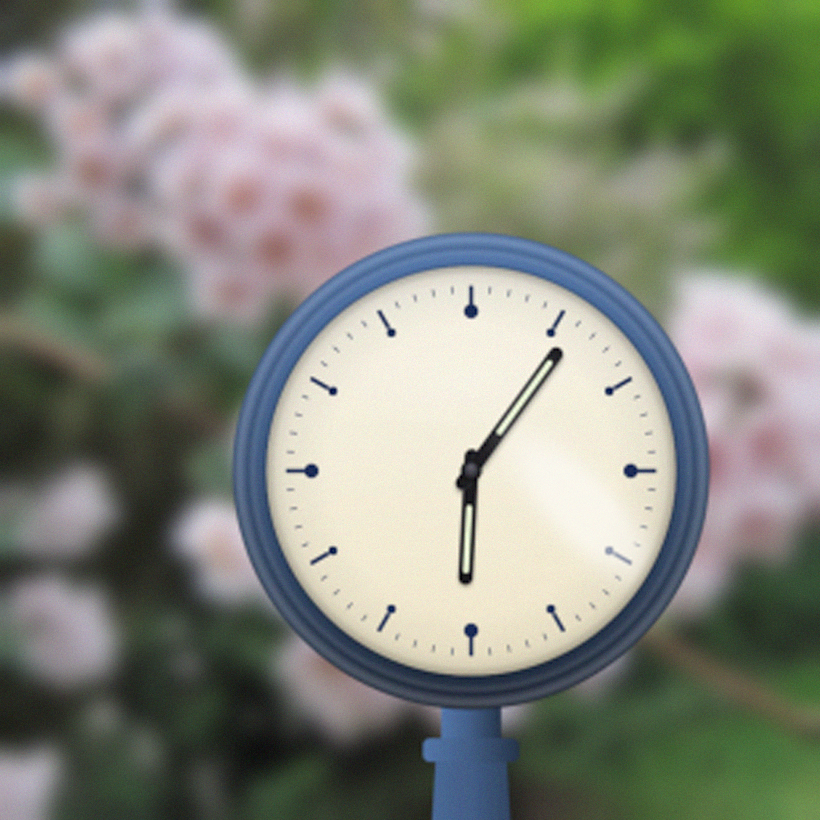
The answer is 6.06
